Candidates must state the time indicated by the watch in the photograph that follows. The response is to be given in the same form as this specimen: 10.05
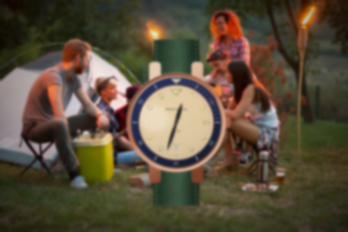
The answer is 12.33
